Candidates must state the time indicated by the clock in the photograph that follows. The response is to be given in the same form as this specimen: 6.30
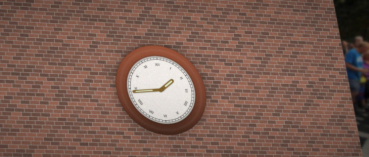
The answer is 1.44
